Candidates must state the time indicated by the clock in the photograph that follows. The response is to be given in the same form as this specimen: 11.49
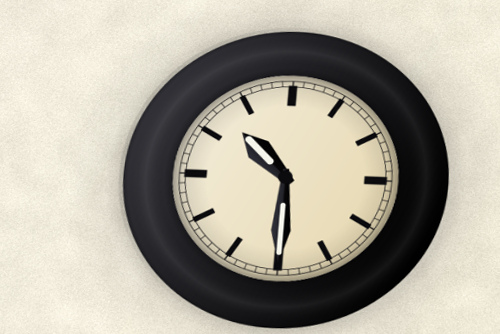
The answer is 10.30
